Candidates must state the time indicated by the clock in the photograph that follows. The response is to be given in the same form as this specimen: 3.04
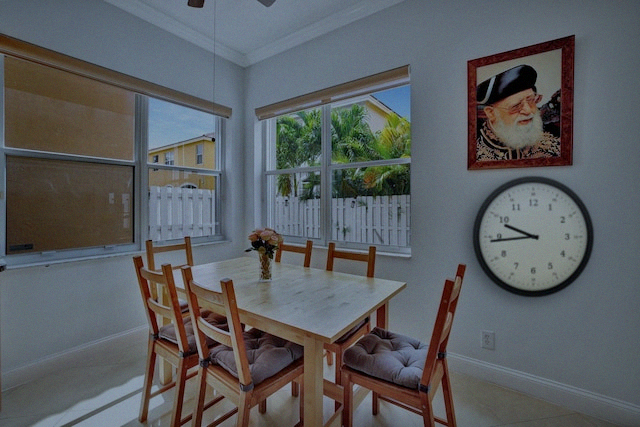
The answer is 9.44
